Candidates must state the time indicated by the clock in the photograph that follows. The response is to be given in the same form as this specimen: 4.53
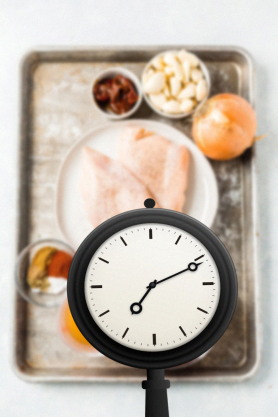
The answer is 7.11
